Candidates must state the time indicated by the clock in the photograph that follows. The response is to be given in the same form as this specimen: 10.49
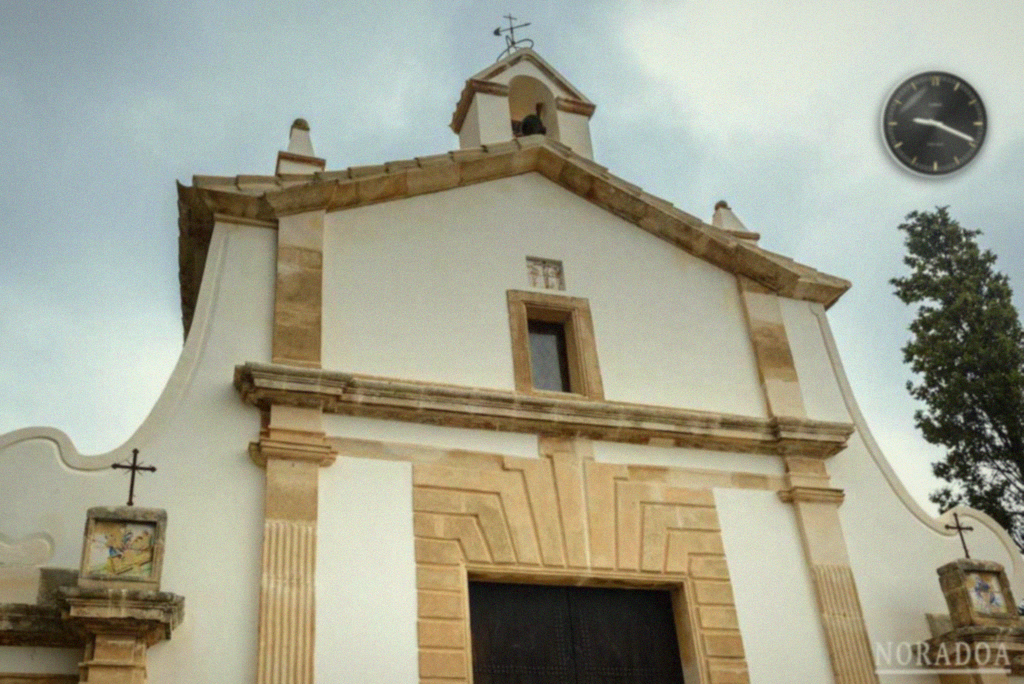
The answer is 9.19
